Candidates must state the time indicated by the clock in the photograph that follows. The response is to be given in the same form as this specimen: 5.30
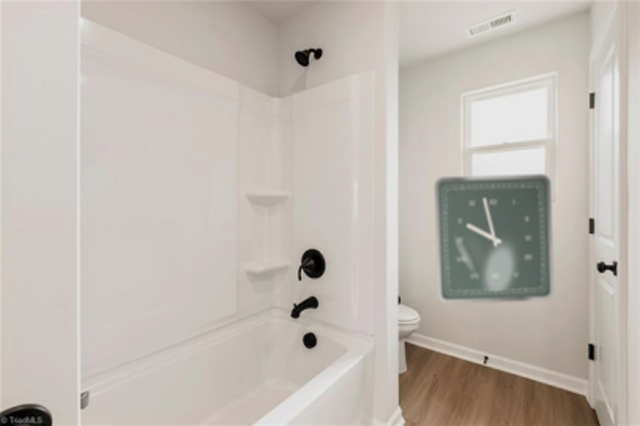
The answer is 9.58
